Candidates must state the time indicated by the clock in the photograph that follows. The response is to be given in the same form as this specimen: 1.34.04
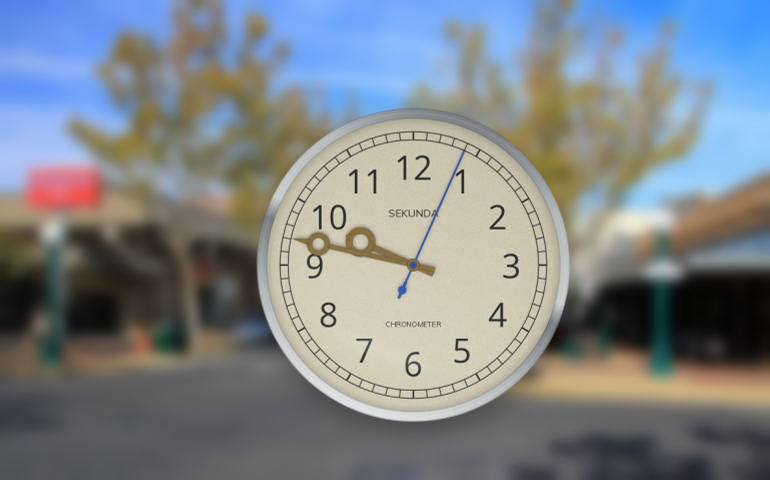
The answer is 9.47.04
